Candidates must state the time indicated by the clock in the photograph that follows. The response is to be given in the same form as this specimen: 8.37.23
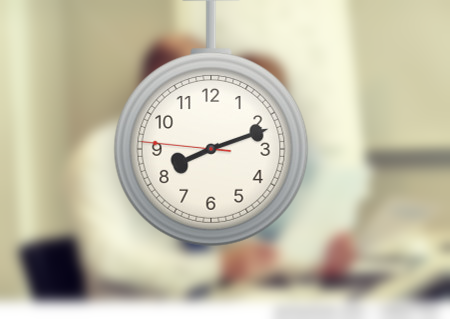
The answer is 8.11.46
